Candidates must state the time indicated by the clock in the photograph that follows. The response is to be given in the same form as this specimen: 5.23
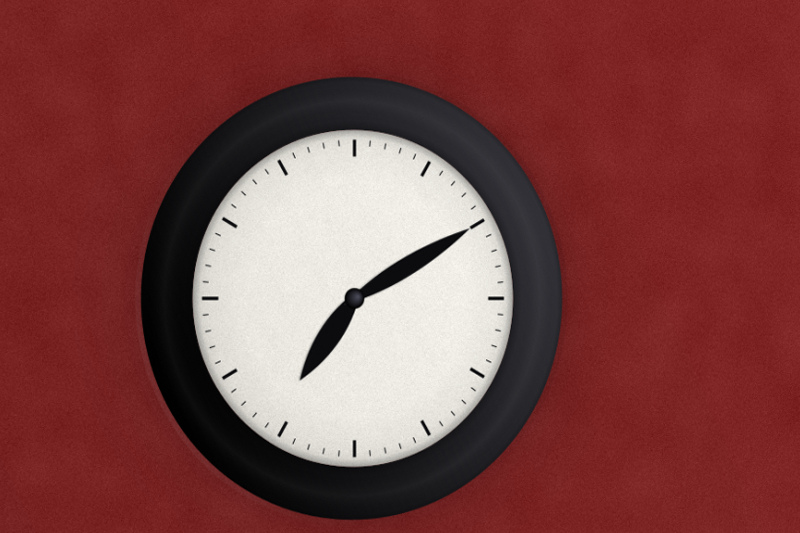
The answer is 7.10
